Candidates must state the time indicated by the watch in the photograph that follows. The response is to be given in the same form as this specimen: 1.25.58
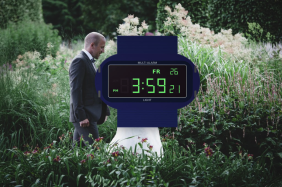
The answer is 3.59.21
